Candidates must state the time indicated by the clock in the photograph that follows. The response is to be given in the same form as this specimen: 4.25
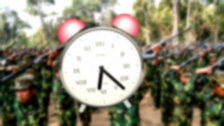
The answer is 6.23
